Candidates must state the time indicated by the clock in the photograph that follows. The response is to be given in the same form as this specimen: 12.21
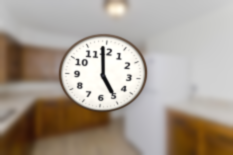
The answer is 4.59
